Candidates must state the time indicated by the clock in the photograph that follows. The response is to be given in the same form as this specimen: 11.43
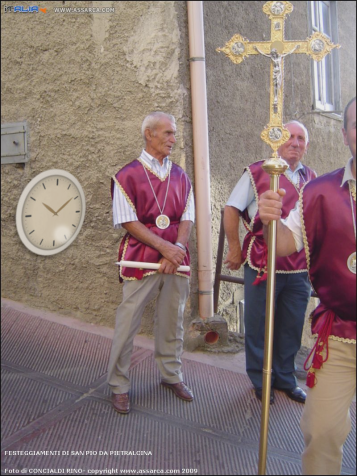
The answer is 10.09
